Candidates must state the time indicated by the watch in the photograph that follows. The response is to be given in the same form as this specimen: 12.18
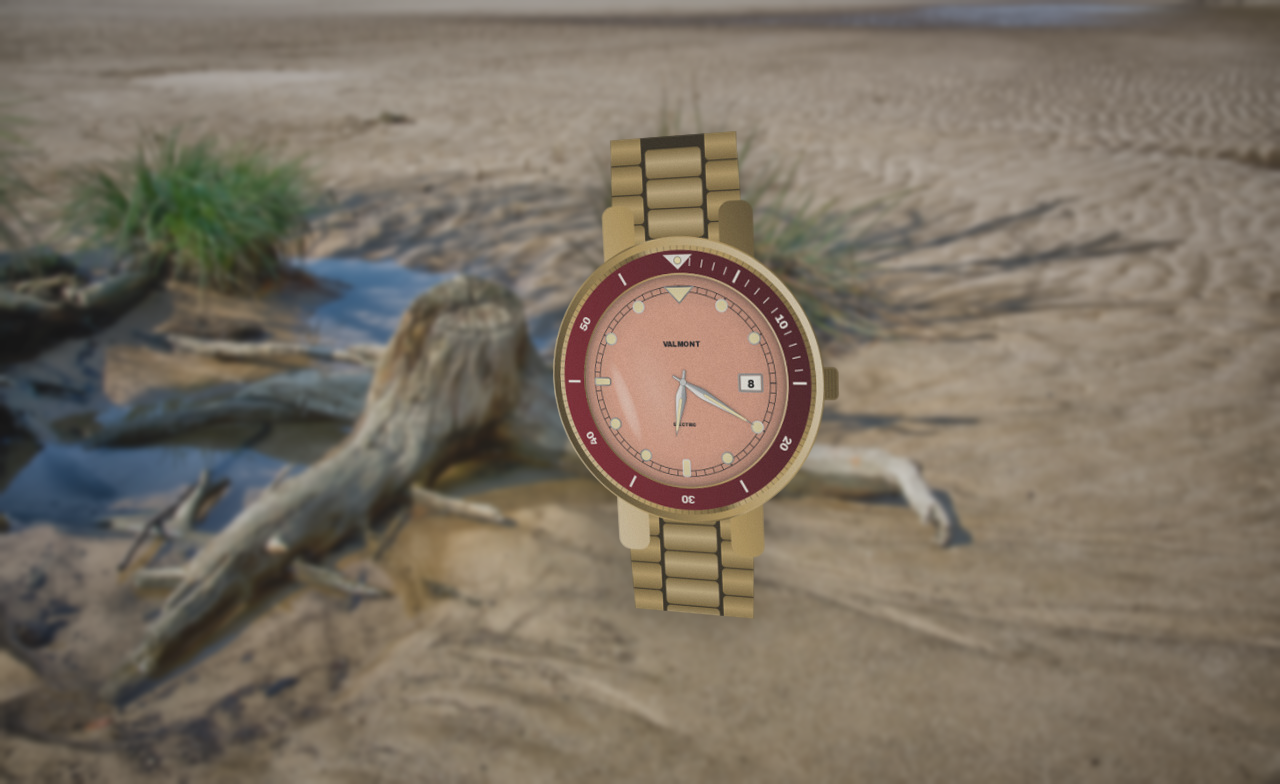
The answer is 6.20
